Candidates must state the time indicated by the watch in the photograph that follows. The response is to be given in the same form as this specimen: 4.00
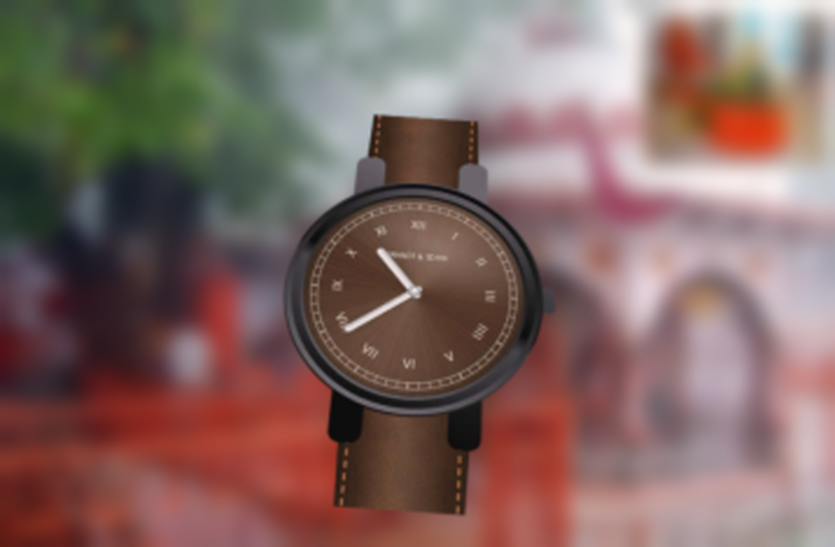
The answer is 10.39
